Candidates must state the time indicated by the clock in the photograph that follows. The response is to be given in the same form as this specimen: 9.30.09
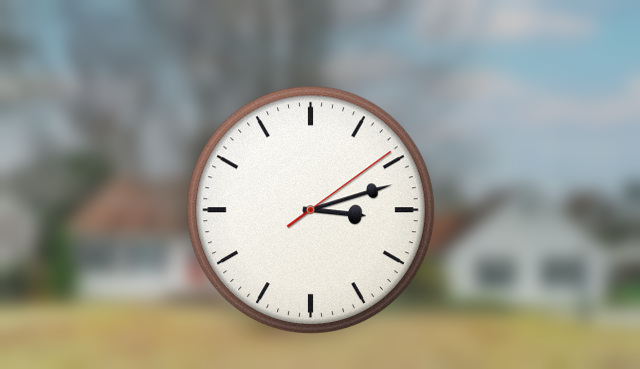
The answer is 3.12.09
